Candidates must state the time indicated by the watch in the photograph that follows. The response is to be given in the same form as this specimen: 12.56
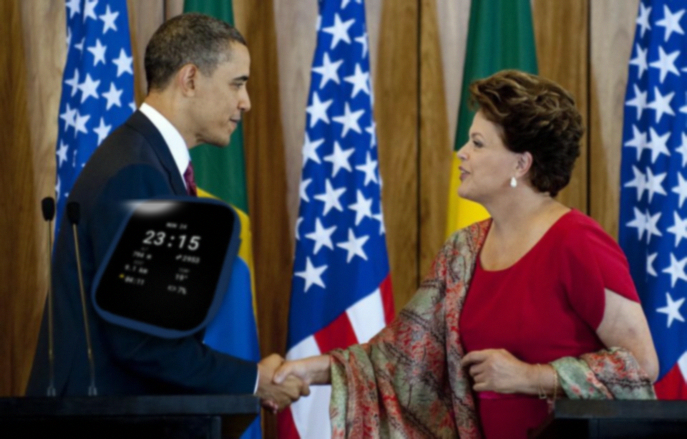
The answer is 23.15
